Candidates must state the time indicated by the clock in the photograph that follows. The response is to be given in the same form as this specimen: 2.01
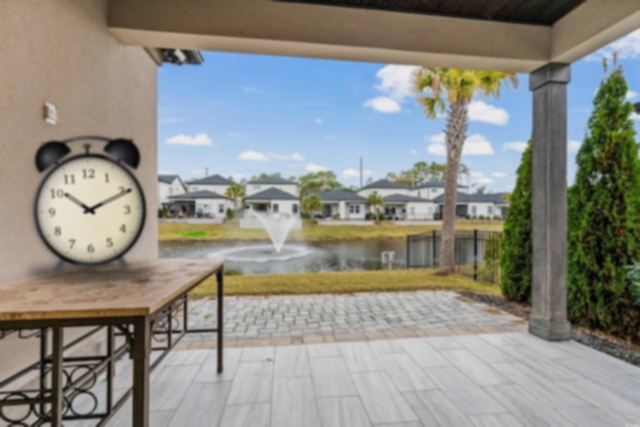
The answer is 10.11
